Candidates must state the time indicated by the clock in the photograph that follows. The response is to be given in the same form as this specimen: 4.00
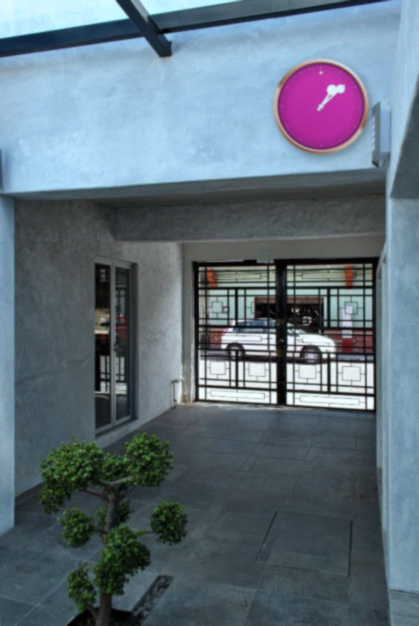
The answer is 1.08
